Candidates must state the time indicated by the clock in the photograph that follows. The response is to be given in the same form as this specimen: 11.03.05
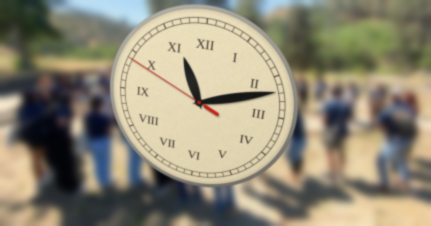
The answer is 11.11.49
